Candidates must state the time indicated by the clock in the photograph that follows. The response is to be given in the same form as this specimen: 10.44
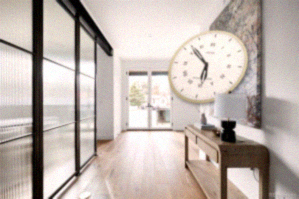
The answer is 5.52
